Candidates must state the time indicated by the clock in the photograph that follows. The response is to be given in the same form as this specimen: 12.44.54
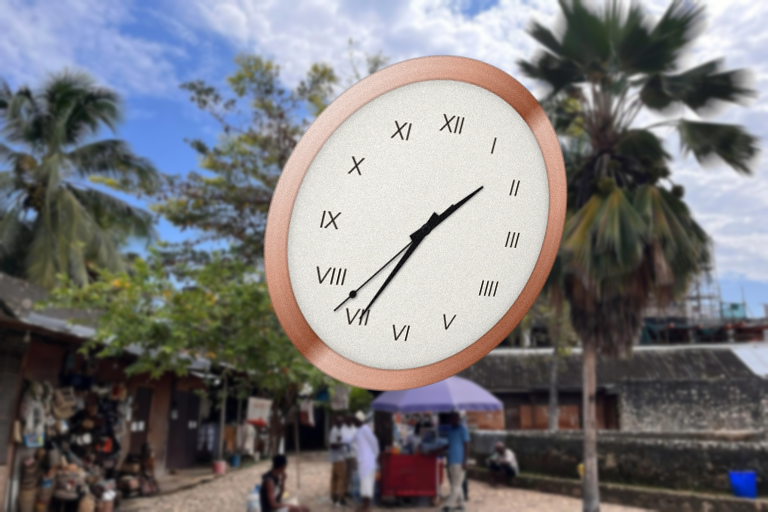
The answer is 1.34.37
